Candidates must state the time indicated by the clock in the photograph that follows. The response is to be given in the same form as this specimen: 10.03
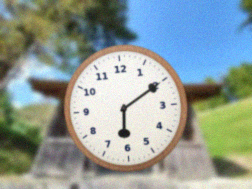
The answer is 6.10
